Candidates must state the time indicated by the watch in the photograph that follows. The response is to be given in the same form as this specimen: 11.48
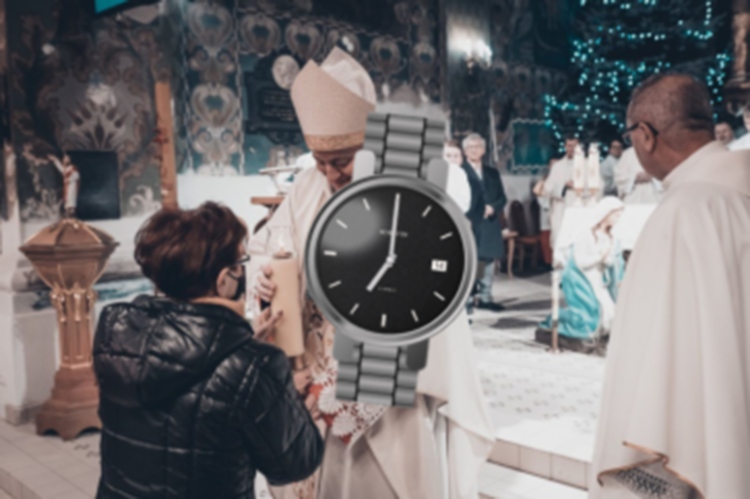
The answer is 7.00
